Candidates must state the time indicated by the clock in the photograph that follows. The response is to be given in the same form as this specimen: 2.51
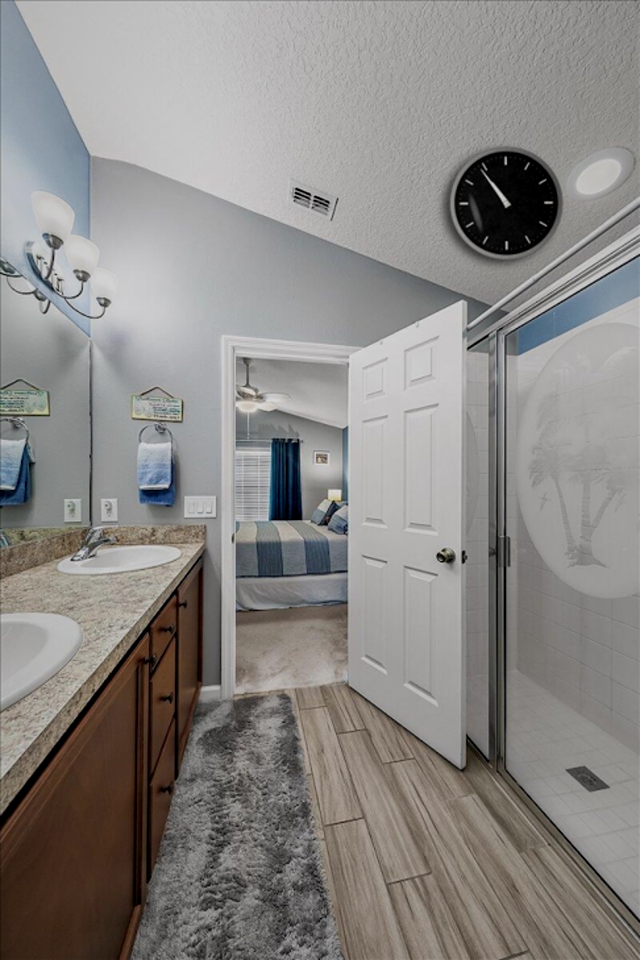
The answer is 10.54
